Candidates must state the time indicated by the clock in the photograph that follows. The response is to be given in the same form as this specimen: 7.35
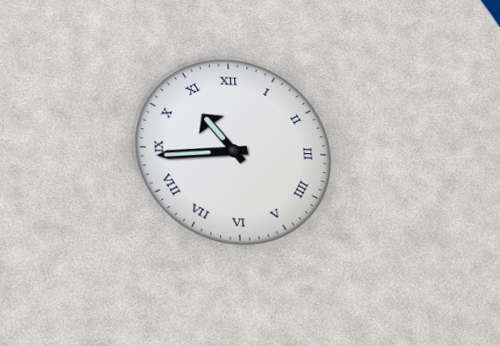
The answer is 10.44
